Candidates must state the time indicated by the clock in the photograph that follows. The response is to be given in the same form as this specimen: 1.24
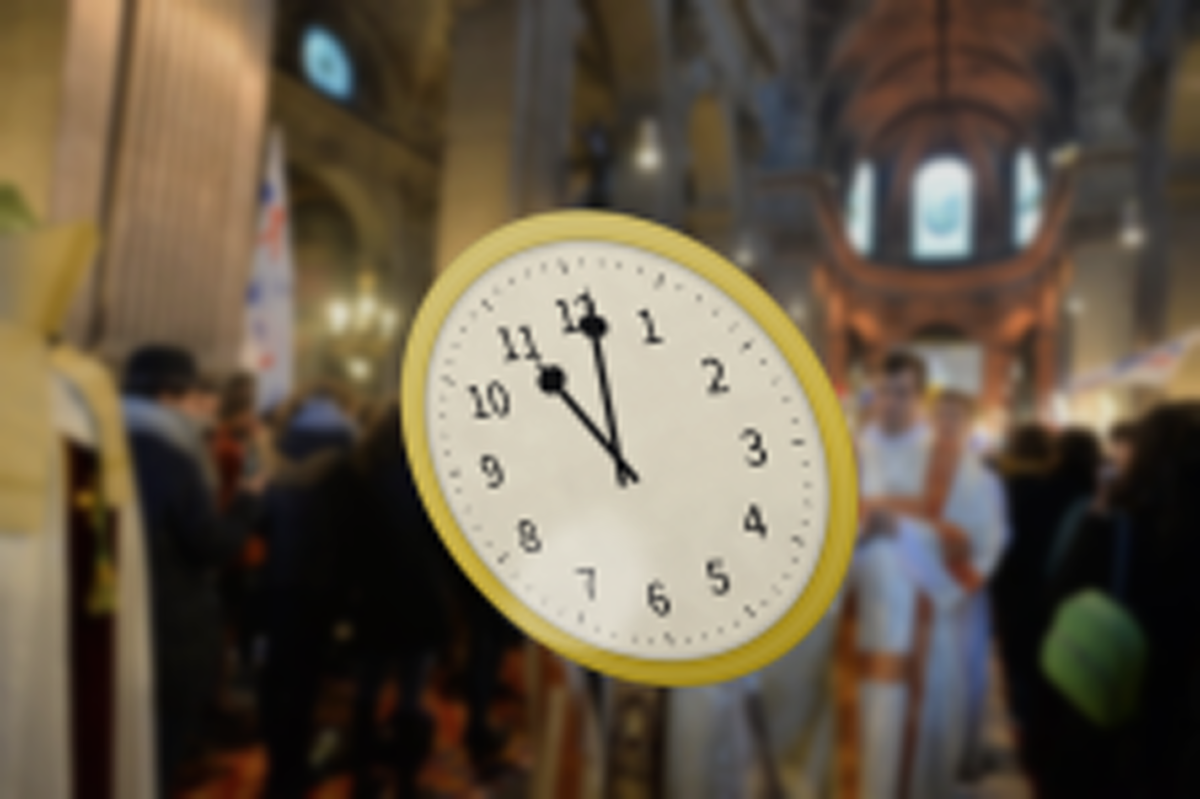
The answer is 11.01
